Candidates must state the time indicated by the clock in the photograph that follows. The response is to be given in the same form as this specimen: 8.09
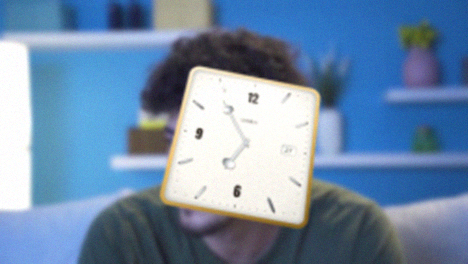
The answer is 6.54
